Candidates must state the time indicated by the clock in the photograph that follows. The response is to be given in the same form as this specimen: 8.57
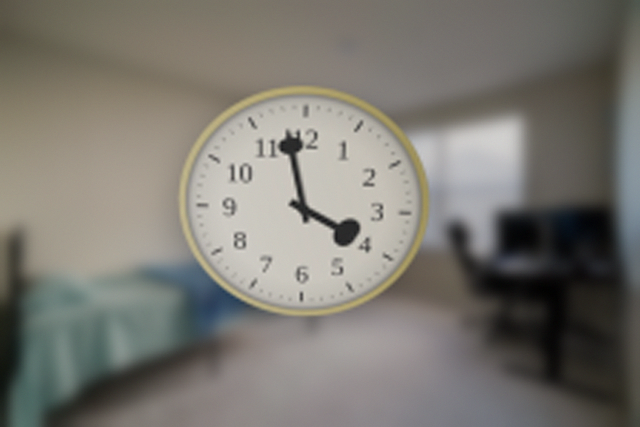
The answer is 3.58
